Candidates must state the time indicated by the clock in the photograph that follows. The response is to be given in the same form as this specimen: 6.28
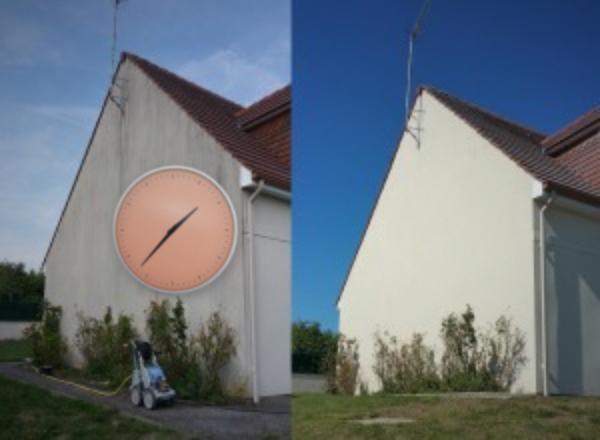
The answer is 1.37
